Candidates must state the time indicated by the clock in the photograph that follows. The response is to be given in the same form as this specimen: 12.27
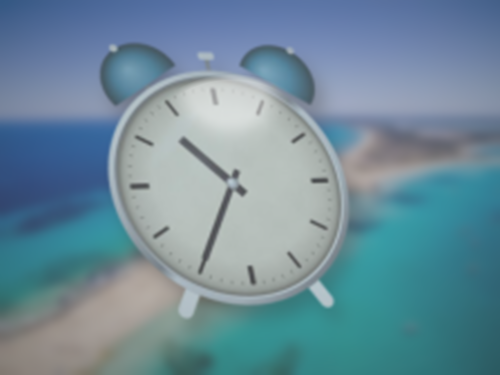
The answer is 10.35
